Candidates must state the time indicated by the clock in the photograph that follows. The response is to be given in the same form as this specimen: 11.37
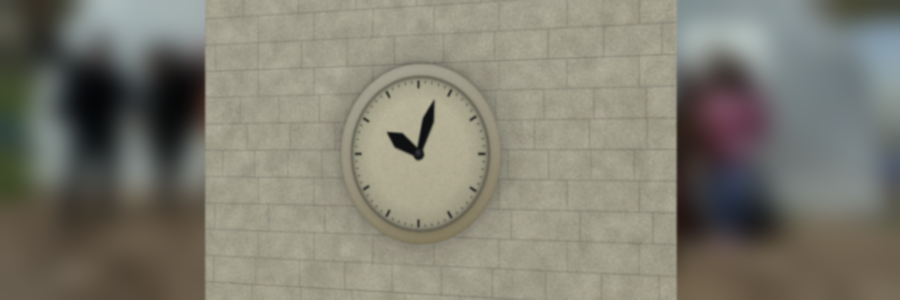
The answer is 10.03
